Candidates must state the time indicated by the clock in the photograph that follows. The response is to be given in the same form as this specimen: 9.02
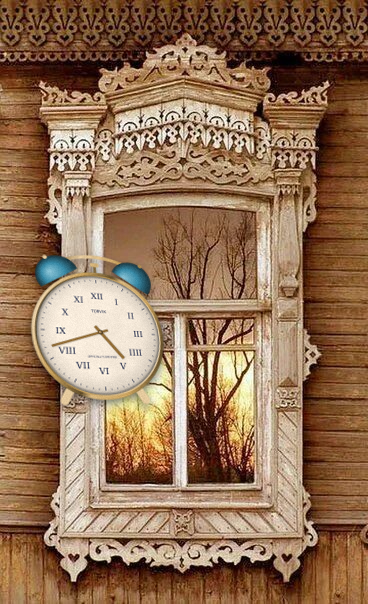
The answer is 4.42
